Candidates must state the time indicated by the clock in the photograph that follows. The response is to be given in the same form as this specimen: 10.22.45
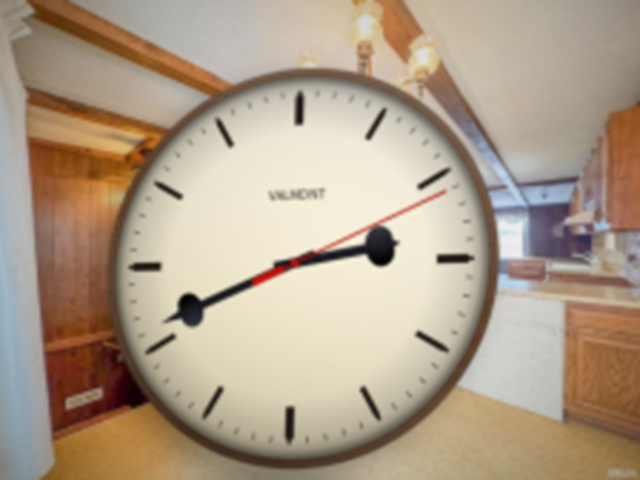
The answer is 2.41.11
